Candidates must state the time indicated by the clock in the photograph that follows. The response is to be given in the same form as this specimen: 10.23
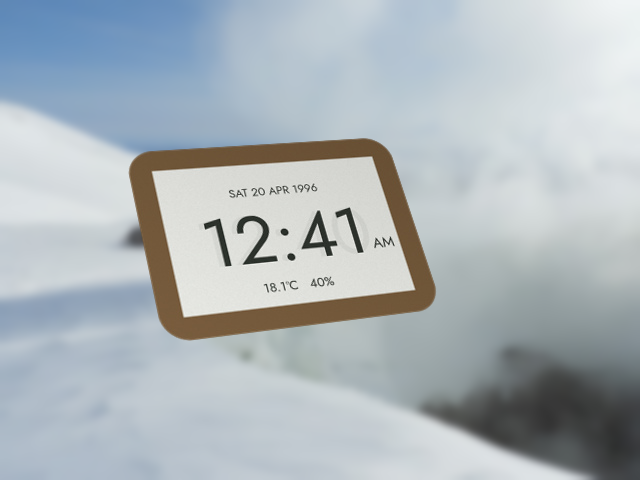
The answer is 12.41
